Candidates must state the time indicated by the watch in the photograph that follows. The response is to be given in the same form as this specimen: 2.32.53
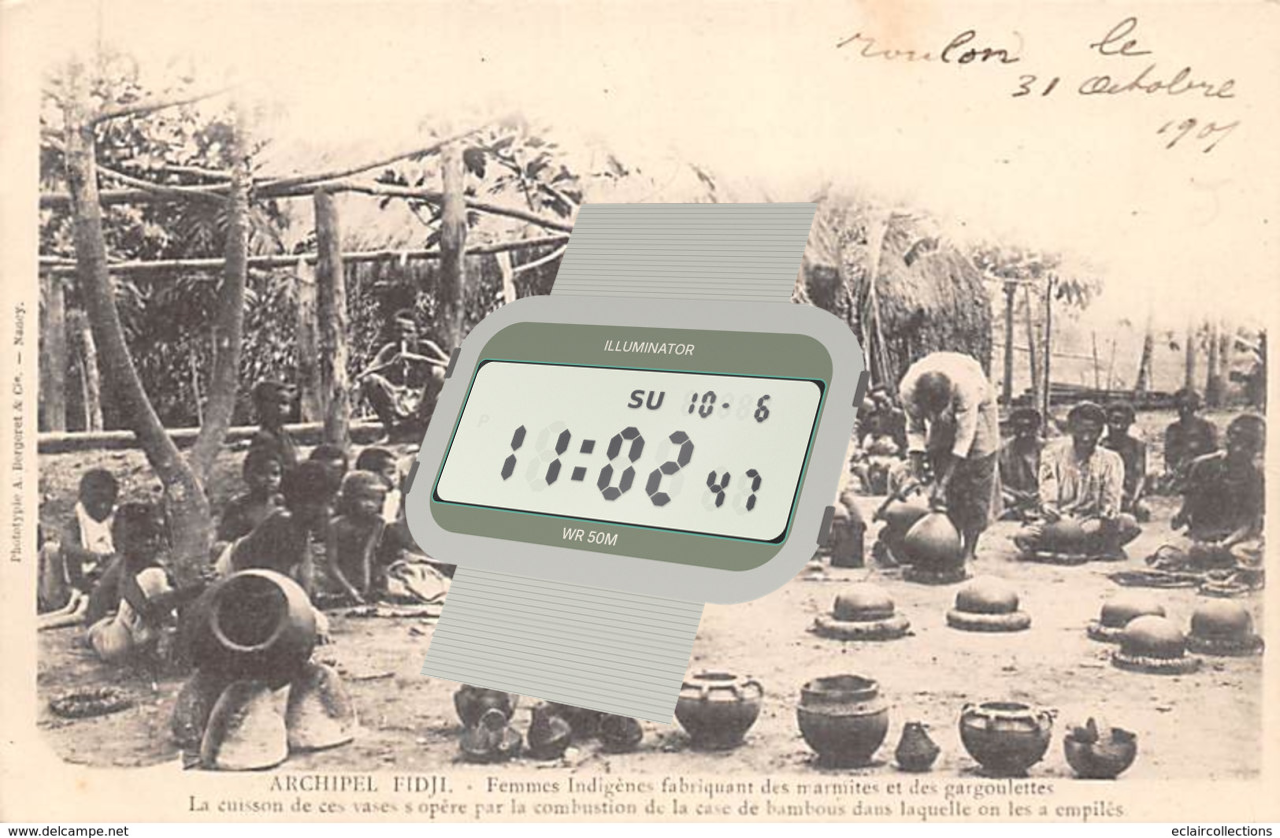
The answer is 11.02.47
